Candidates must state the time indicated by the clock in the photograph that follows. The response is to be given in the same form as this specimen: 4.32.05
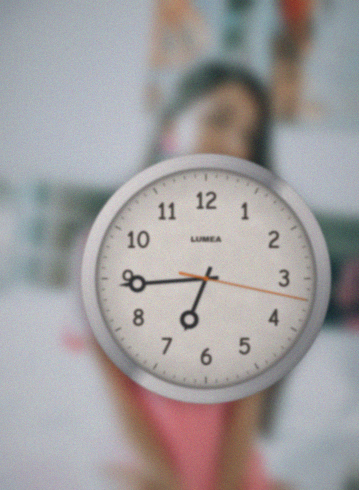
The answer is 6.44.17
